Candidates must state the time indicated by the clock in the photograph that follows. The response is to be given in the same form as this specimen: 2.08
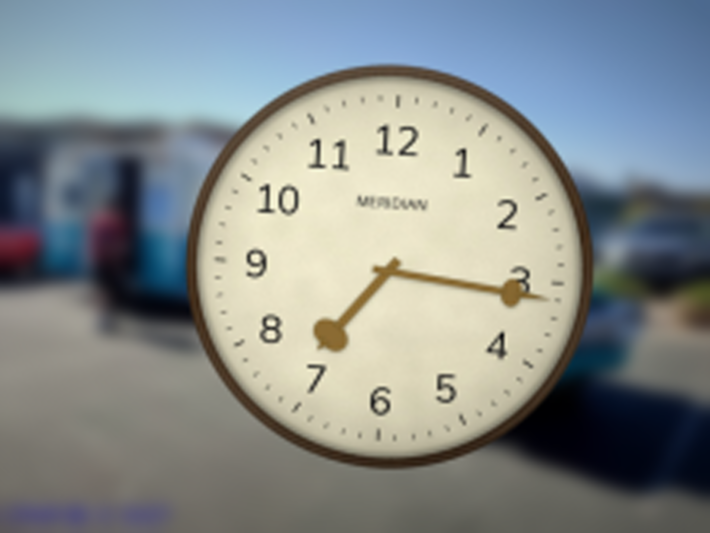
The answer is 7.16
